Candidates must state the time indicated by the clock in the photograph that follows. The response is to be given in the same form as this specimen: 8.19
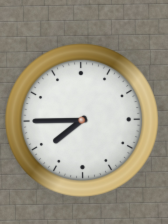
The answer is 7.45
